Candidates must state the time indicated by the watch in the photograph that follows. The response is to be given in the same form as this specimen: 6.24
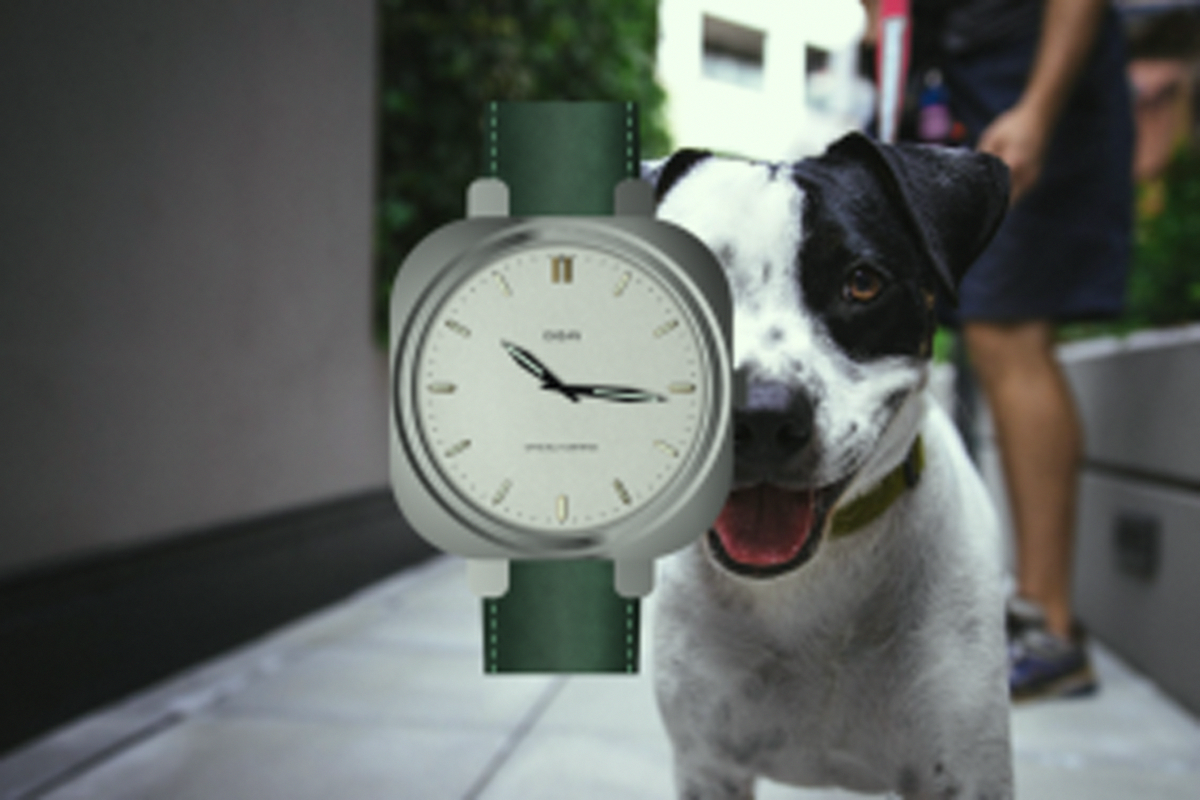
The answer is 10.16
